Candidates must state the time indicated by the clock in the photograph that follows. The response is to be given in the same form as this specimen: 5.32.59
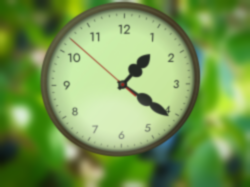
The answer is 1.20.52
